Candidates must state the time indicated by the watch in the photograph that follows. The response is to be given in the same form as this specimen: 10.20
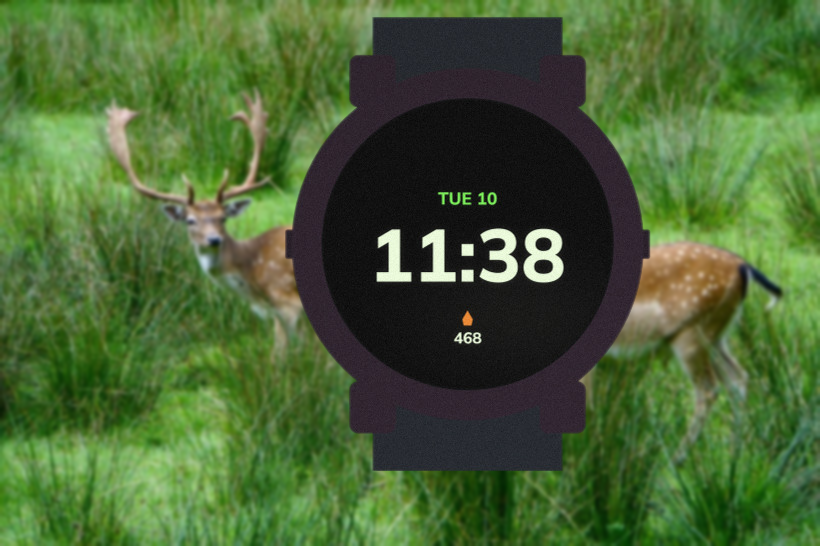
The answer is 11.38
